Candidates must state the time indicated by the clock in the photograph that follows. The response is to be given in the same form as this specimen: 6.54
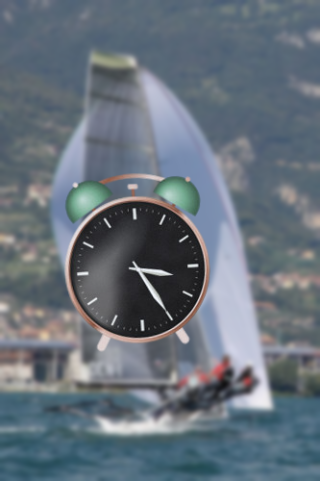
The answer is 3.25
